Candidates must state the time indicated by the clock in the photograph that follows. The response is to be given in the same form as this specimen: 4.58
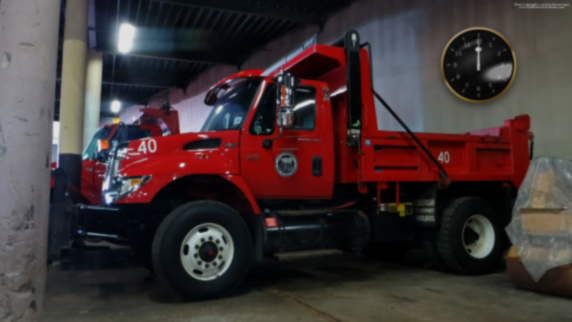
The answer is 12.00
